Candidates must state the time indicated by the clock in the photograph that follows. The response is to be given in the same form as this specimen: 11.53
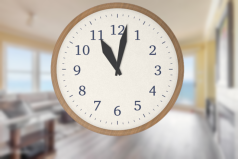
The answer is 11.02
